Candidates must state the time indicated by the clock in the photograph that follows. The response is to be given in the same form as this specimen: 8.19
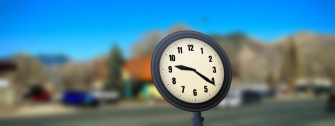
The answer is 9.21
